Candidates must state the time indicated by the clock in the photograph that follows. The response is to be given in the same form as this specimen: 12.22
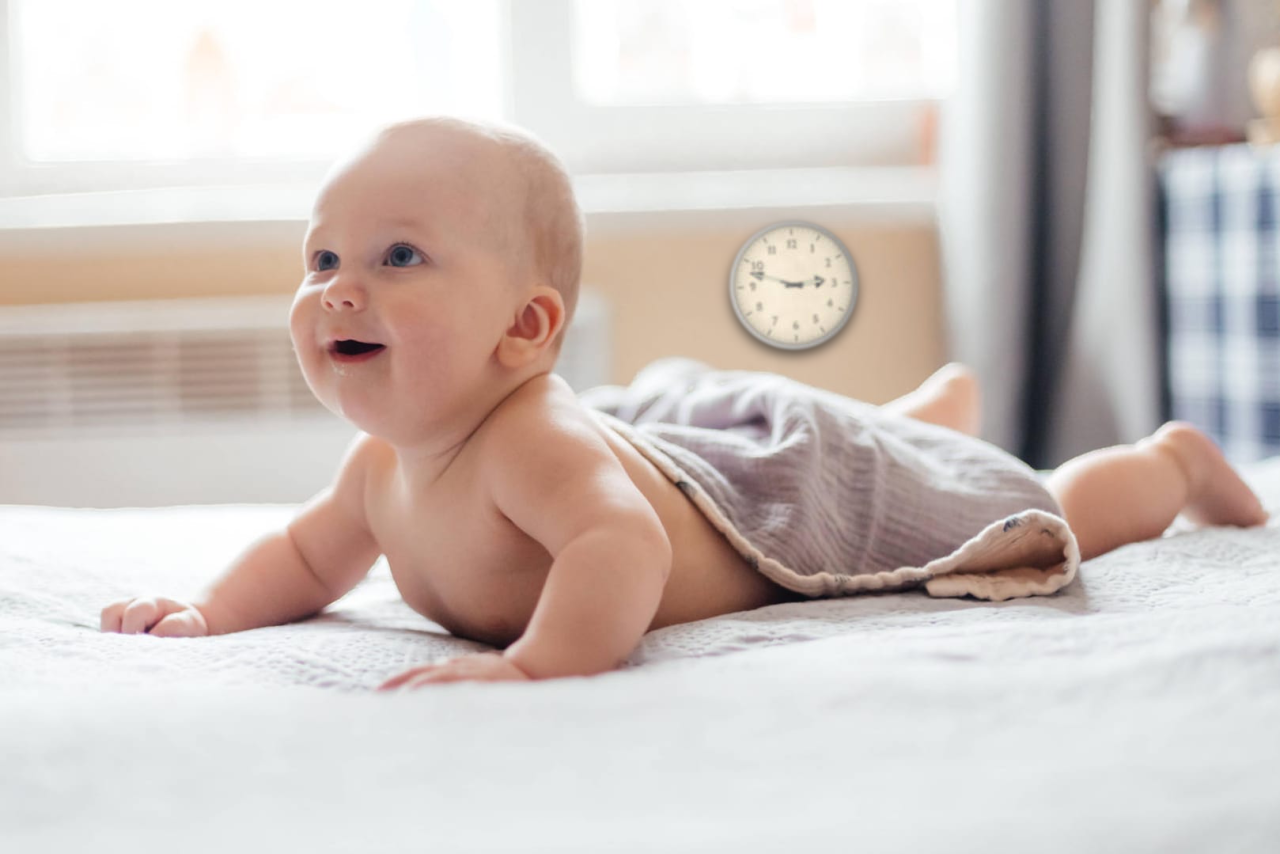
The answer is 2.48
